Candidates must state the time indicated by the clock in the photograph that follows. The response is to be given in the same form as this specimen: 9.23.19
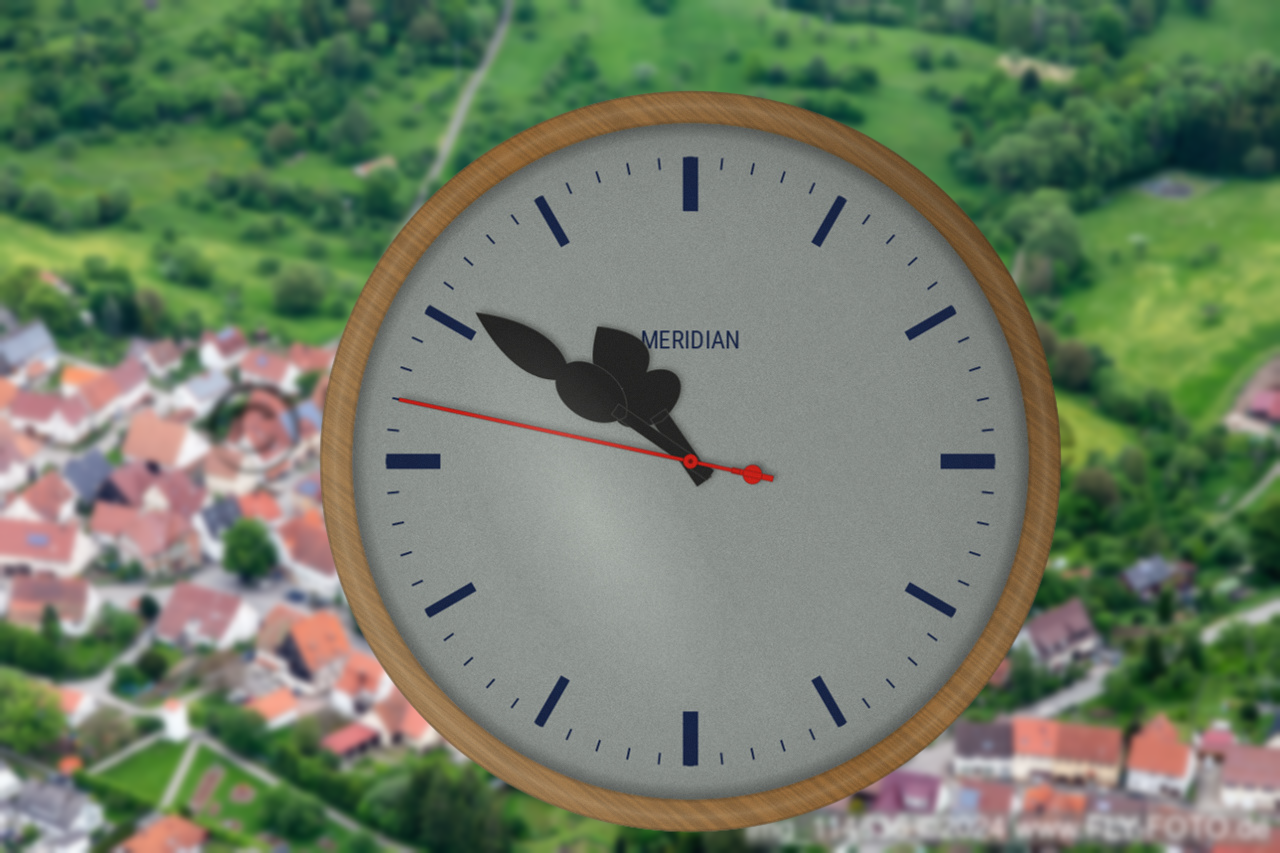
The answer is 10.50.47
